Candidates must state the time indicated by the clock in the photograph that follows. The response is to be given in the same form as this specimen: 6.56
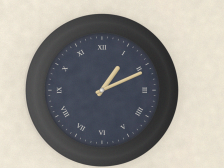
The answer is 1.11
